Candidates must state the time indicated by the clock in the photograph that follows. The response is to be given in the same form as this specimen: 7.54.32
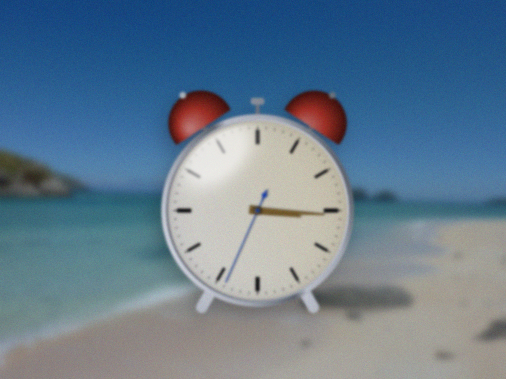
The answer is 3.15.34
